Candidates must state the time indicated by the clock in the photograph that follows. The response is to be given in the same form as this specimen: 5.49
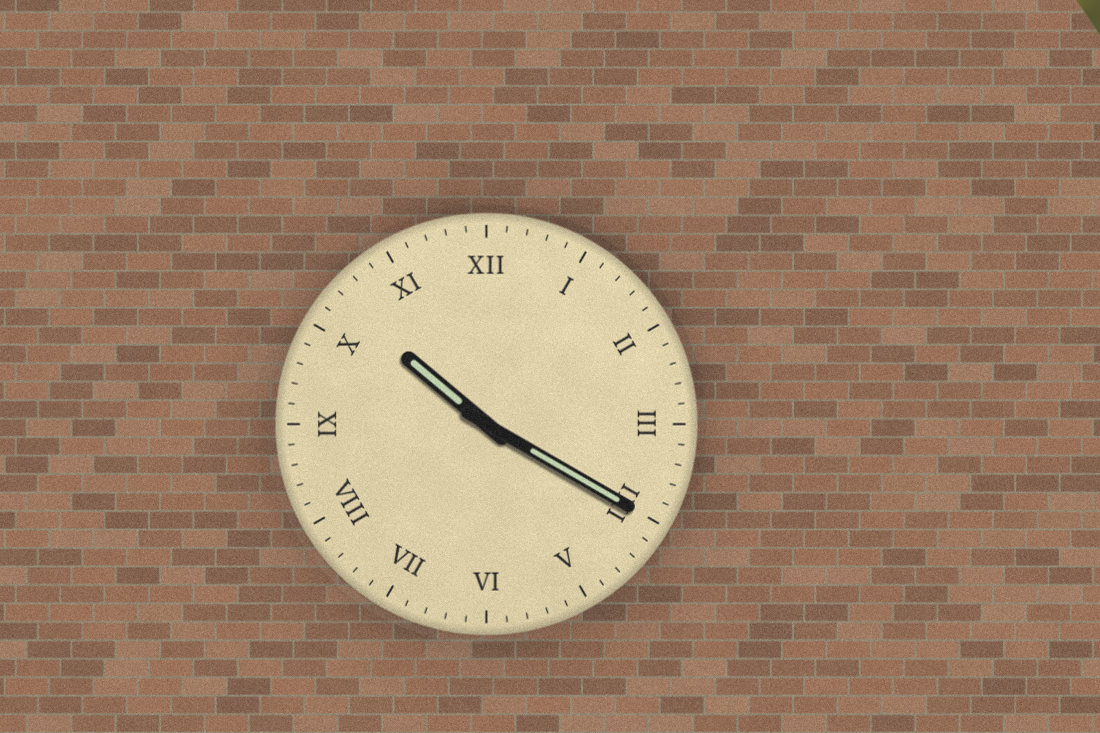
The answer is 10.20
